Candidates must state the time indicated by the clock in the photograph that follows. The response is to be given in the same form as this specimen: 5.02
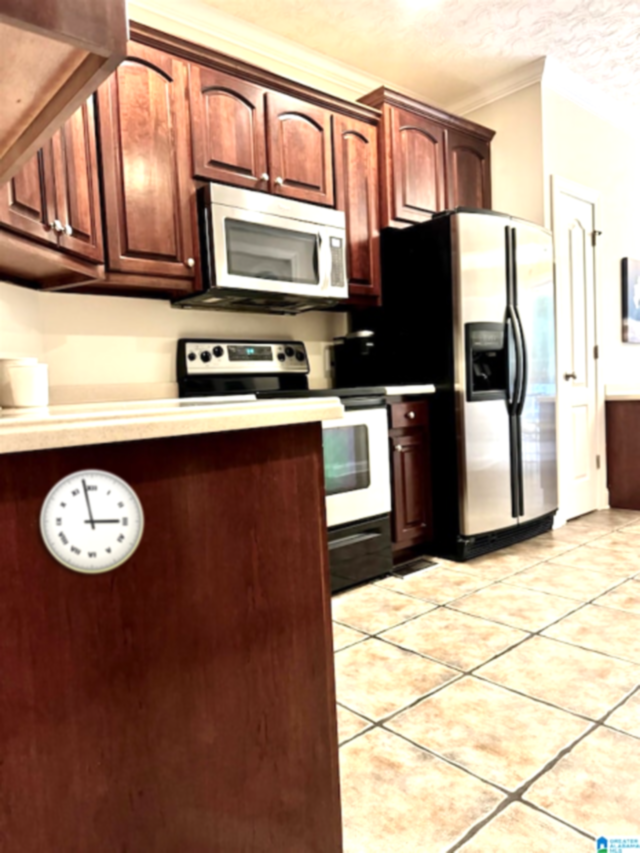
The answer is 2.58
